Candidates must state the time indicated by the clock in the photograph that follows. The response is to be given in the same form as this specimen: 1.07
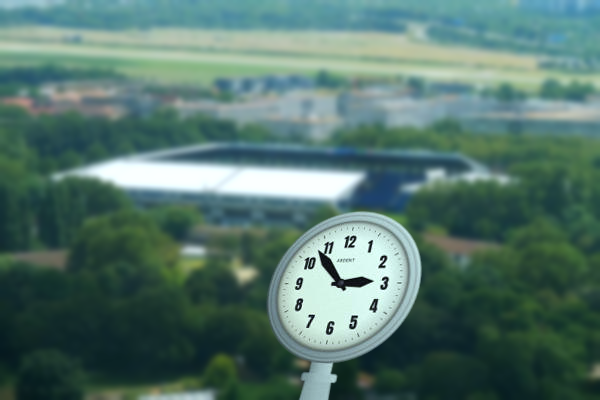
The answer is 2.53
